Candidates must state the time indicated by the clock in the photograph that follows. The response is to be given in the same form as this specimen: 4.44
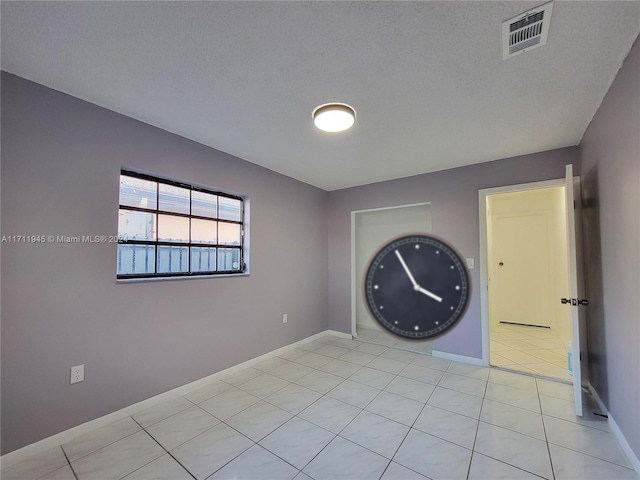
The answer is 3.55
